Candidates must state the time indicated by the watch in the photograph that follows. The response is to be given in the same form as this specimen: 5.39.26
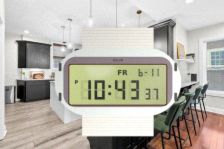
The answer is 10.43.37
